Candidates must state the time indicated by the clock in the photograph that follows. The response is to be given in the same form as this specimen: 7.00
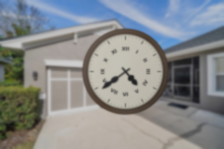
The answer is 4.39
